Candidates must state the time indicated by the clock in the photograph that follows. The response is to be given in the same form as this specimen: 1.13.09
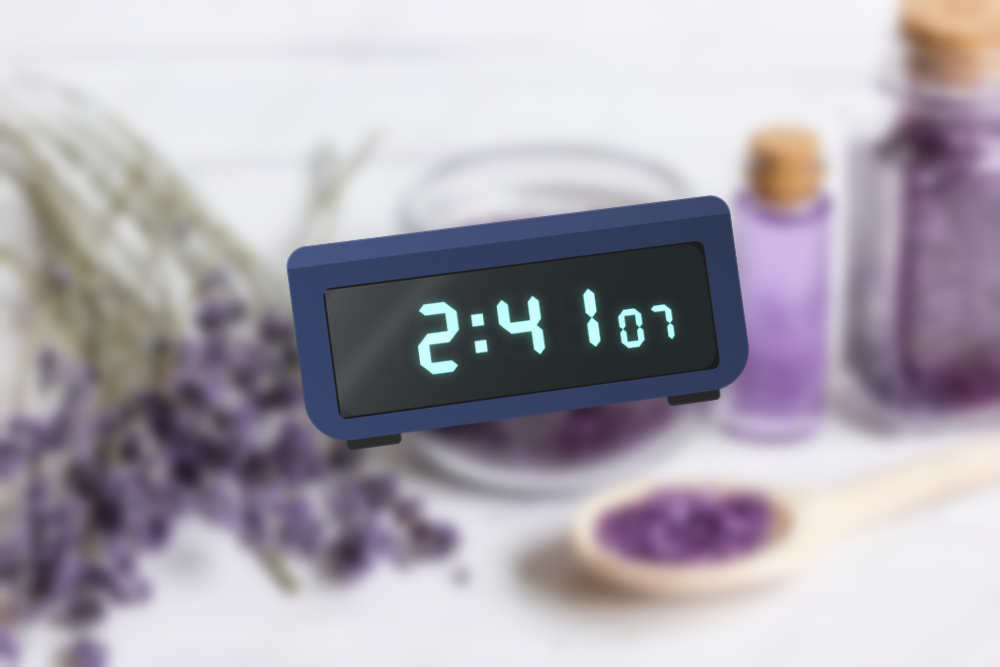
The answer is 2.41.07
